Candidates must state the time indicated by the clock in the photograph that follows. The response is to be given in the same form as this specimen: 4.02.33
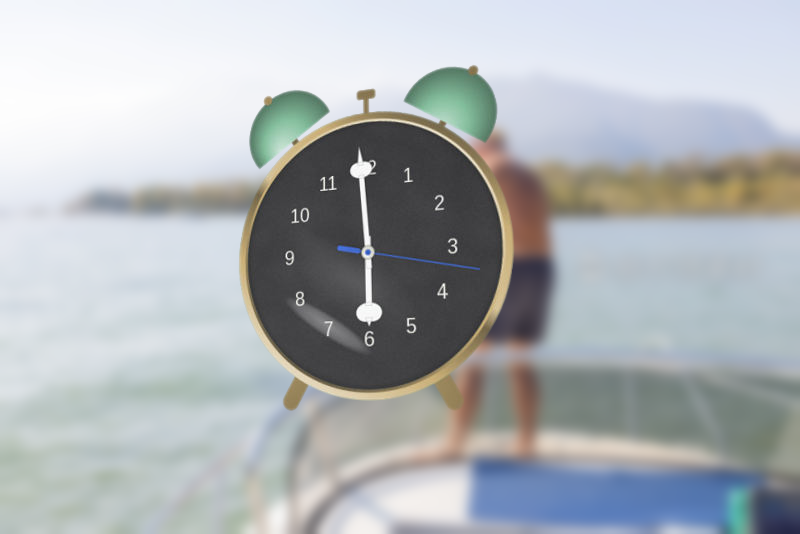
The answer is 5.59.17
